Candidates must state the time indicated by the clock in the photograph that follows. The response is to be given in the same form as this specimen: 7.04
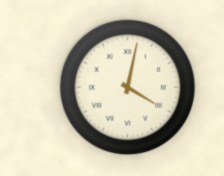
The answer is 4.02
